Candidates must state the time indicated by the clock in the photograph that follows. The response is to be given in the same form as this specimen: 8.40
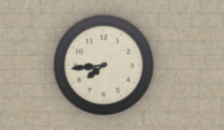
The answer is 7.44
